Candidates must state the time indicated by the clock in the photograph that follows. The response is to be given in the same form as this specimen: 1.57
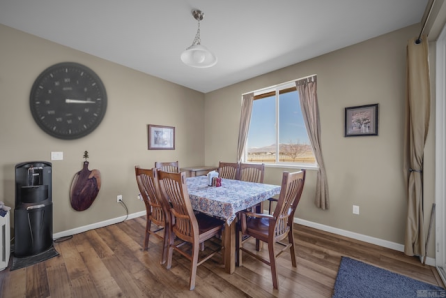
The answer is 3.16
